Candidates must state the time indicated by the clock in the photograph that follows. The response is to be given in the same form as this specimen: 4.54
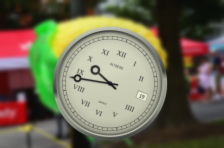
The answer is 9.43
